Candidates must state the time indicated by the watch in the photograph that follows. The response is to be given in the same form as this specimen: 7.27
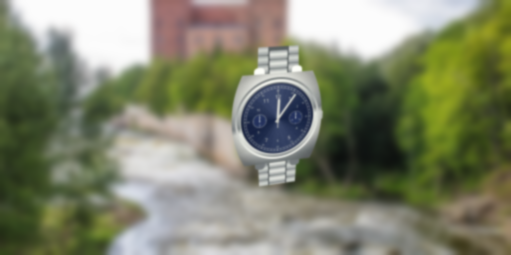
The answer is 12.06
